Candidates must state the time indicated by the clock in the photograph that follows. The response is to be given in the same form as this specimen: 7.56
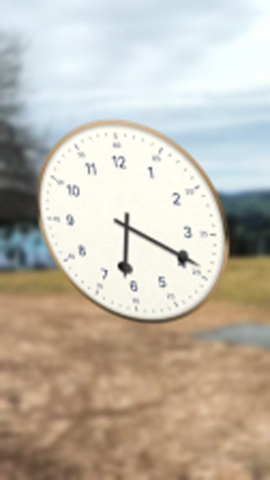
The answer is 6.19
